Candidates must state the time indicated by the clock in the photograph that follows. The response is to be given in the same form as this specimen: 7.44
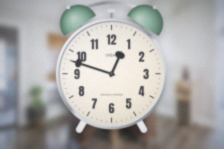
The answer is 12.48
